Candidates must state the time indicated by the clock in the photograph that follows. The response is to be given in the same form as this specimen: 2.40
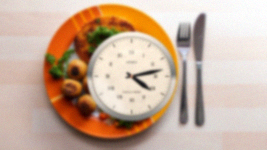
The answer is 4.13
